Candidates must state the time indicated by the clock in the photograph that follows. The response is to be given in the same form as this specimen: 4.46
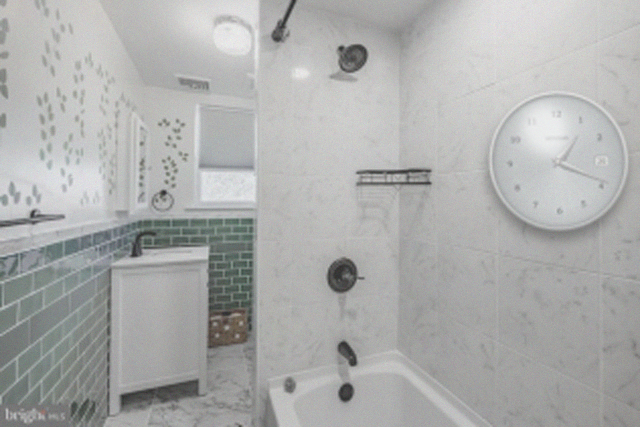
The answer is 1.19
